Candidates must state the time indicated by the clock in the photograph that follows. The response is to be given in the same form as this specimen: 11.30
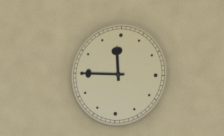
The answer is 11.45
